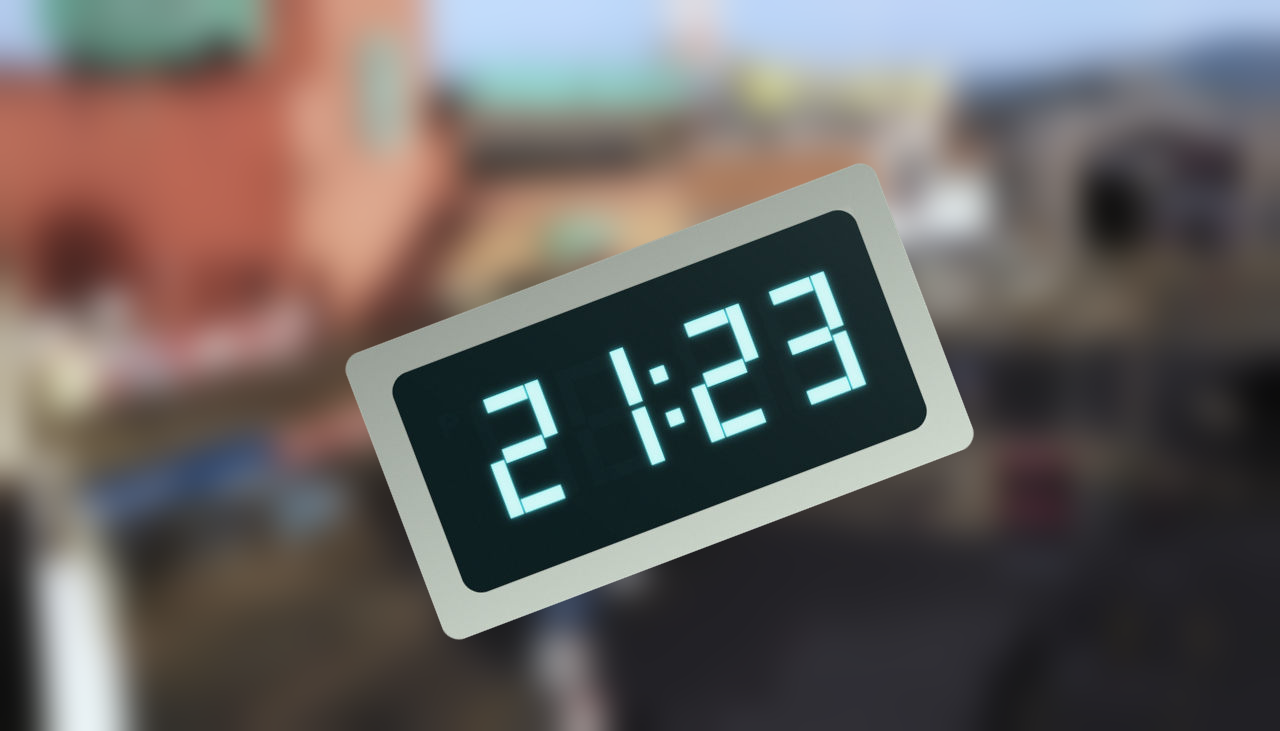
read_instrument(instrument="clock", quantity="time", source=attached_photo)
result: 21:23
